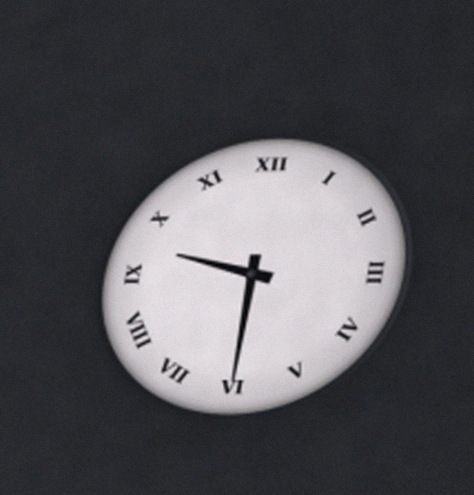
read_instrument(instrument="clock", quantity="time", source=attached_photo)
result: 9:30
